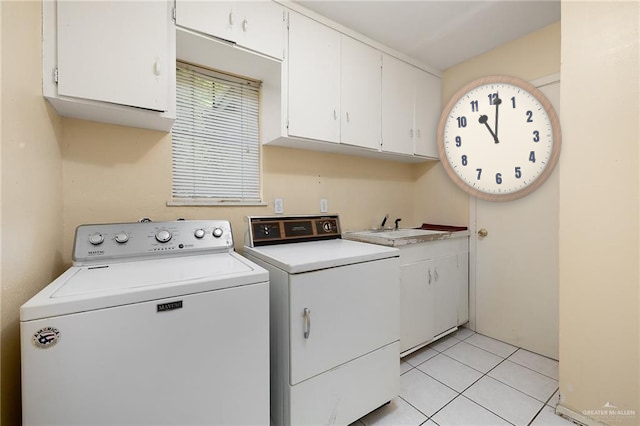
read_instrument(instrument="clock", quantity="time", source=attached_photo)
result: 11:01
